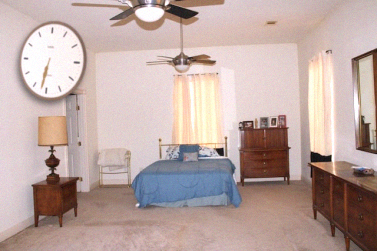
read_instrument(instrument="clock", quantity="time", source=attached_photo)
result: 6:32
